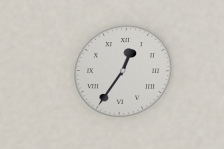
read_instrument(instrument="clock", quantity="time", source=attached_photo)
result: 12:35
